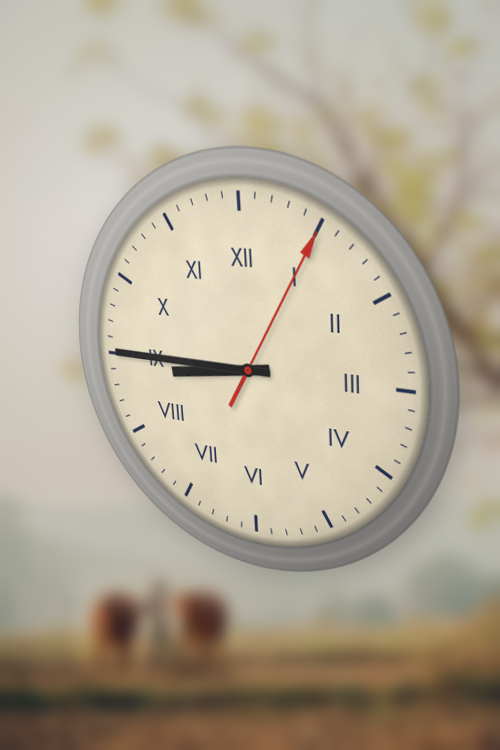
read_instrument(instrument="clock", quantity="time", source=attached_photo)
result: 8:45:05
